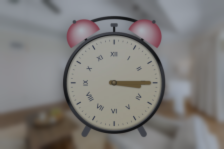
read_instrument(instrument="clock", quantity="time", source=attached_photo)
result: 3:15
